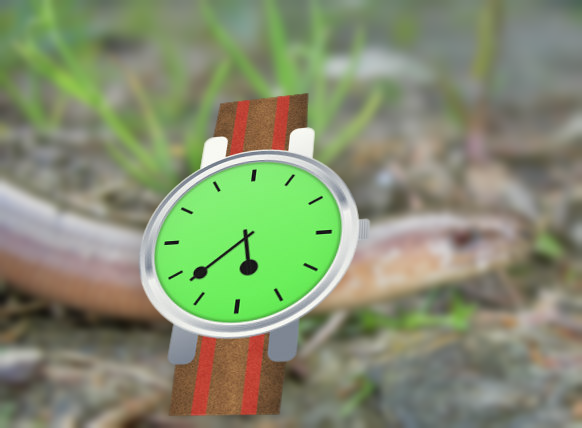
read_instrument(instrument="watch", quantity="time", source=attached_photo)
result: 5:38
